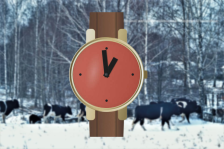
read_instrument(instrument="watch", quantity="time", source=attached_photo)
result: 12:59
